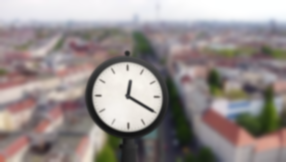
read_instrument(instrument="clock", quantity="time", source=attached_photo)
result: 12:20
